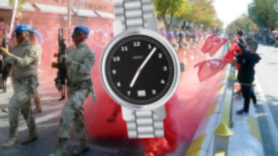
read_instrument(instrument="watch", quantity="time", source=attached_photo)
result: 7:07
